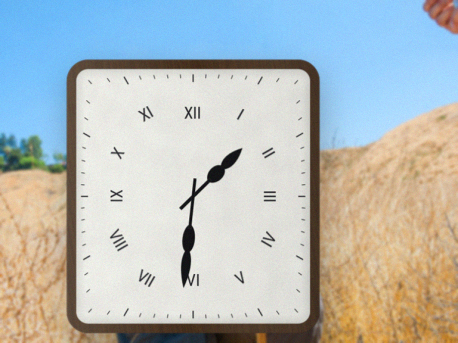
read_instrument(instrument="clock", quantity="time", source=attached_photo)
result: 1:31
